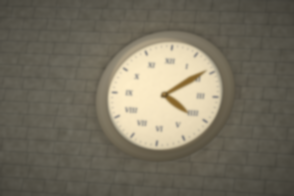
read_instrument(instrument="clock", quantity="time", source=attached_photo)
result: 4:09
